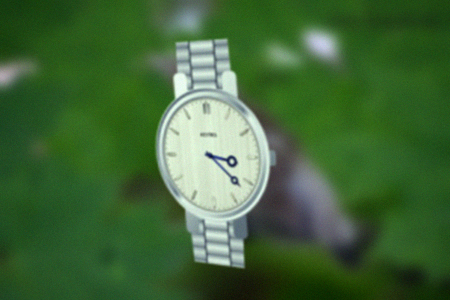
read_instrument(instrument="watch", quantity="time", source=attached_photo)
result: 3:22
